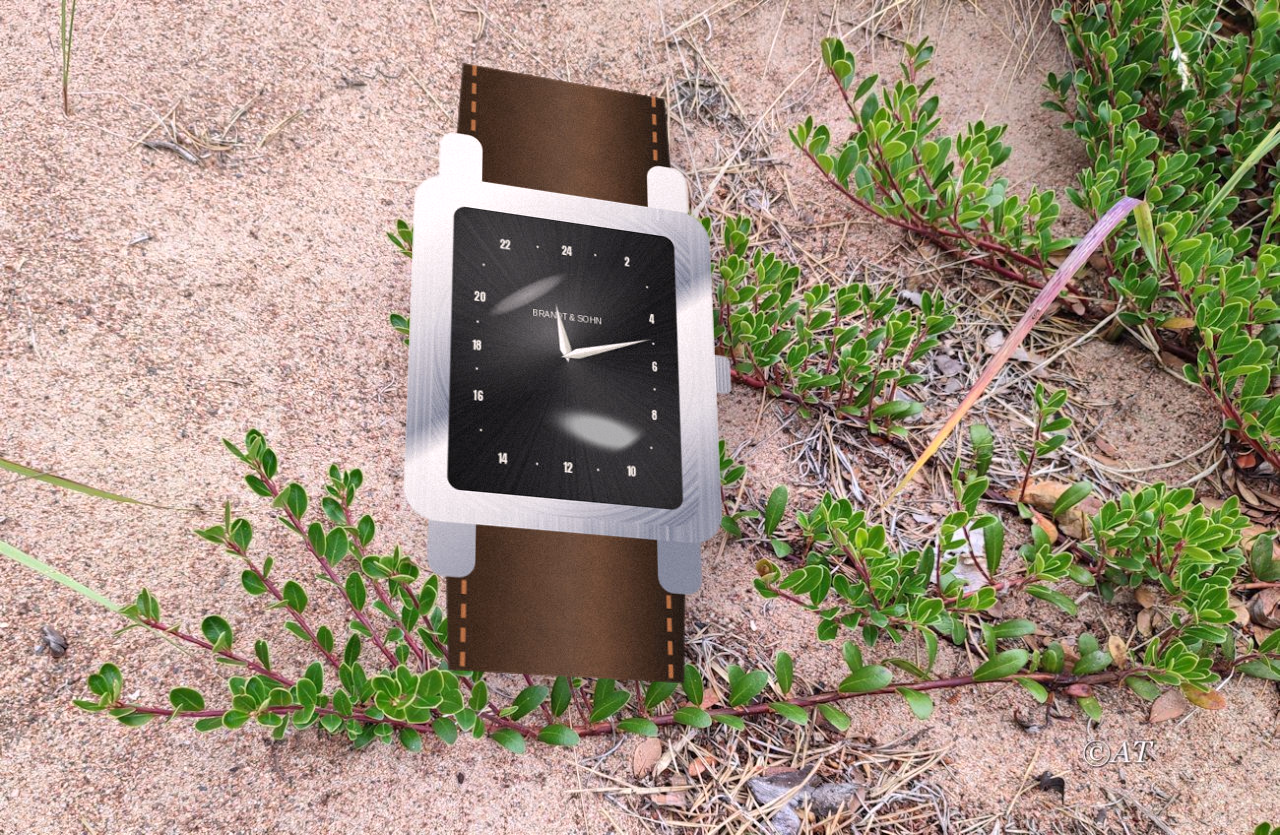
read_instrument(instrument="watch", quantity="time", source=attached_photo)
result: 23:12
